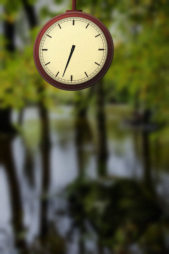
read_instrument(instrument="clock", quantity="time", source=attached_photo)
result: 6:33
